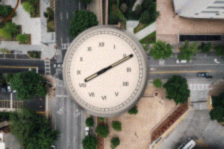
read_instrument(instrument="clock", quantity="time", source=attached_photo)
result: 8:11
